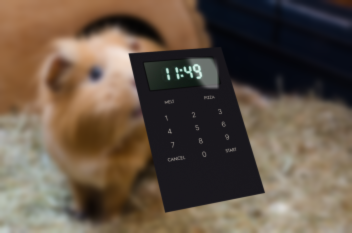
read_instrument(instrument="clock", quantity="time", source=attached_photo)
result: 11:49
